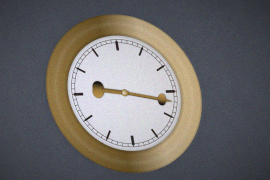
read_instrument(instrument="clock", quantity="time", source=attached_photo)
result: 9:17
